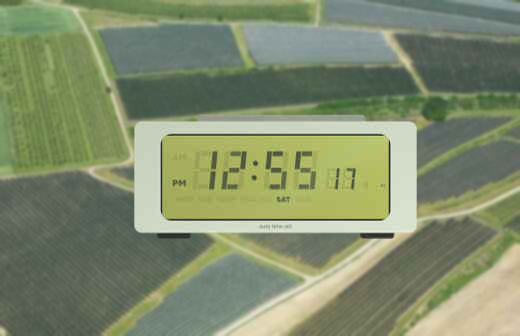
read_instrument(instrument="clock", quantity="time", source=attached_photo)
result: 12:55:17
